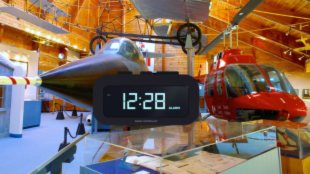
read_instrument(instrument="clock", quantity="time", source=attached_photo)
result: 12:28
